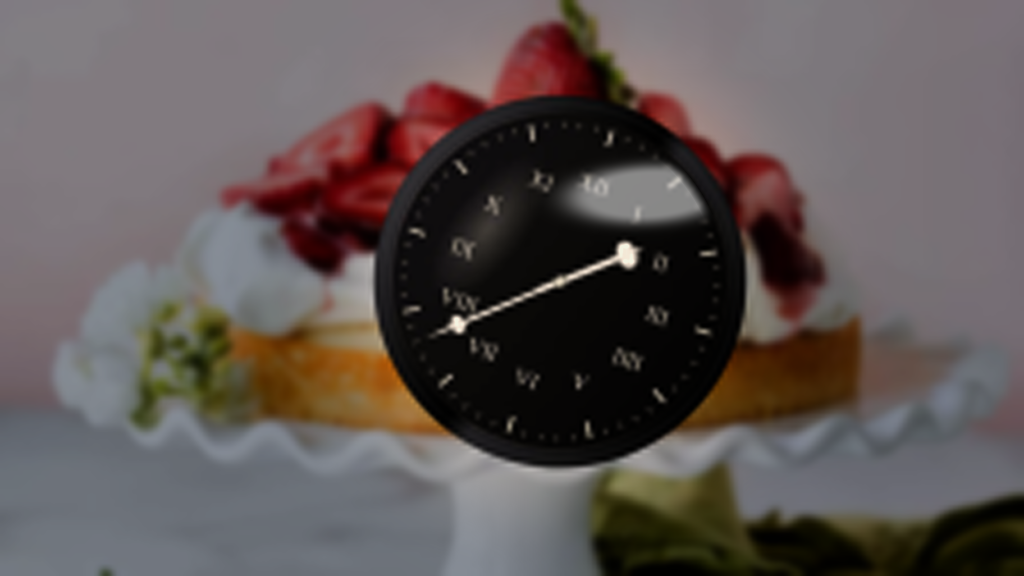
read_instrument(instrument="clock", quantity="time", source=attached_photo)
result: 1:38
